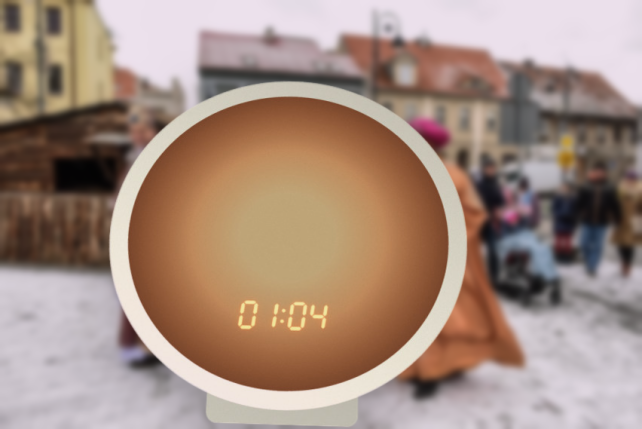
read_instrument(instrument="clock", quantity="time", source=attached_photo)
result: 1:04
